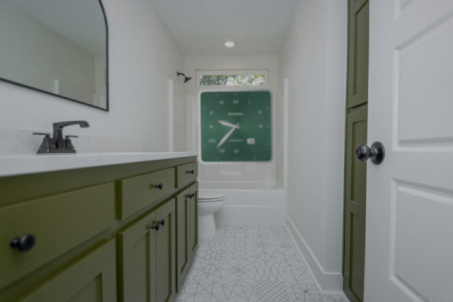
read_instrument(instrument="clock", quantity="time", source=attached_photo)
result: 9:37
